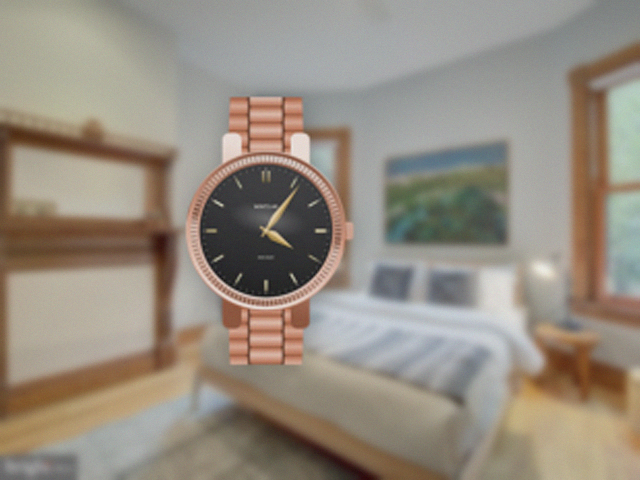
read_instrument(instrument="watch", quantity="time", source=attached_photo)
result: 4:06
